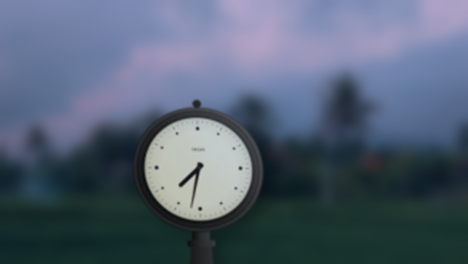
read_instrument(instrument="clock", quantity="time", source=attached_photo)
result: 7:32
